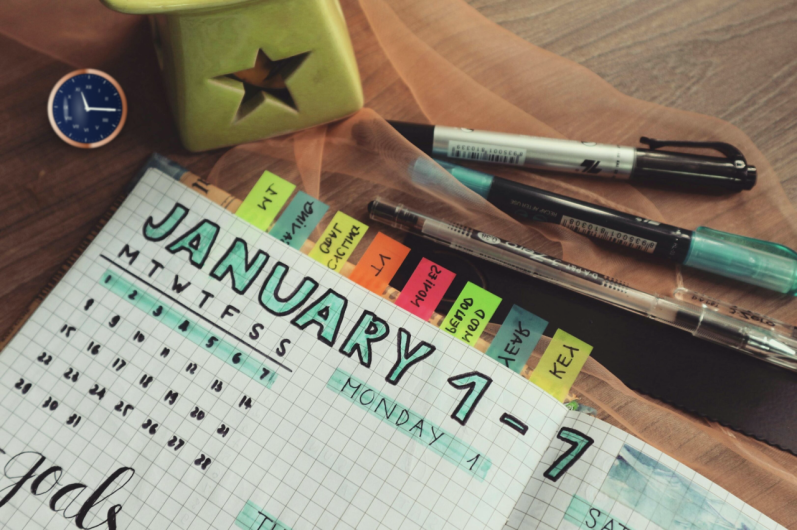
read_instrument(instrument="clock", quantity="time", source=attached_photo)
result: 11:15
